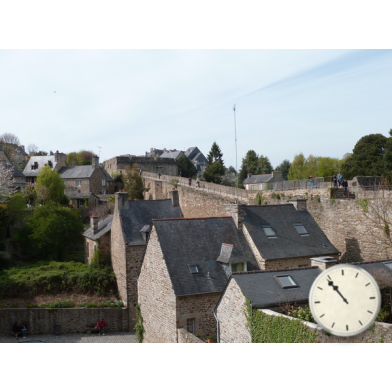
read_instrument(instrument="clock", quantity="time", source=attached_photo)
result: 10:54
